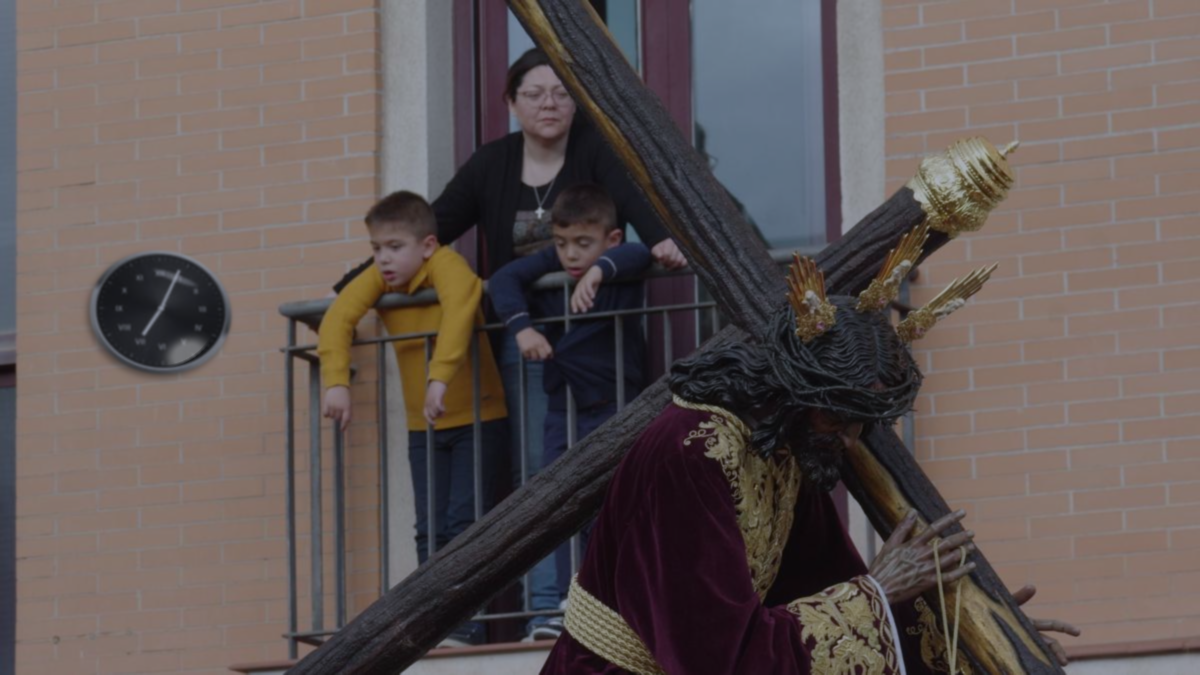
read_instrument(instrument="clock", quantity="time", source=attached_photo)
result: 7:04
